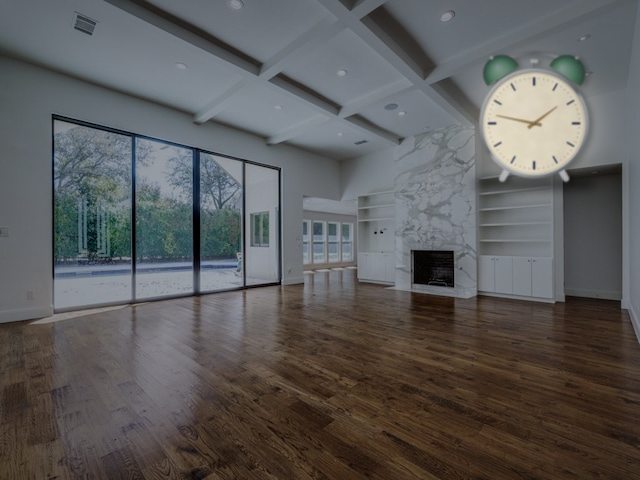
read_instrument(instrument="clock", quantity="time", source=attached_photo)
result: 1:47
